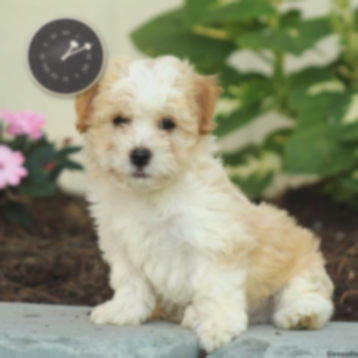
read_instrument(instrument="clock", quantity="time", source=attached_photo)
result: 1:11
